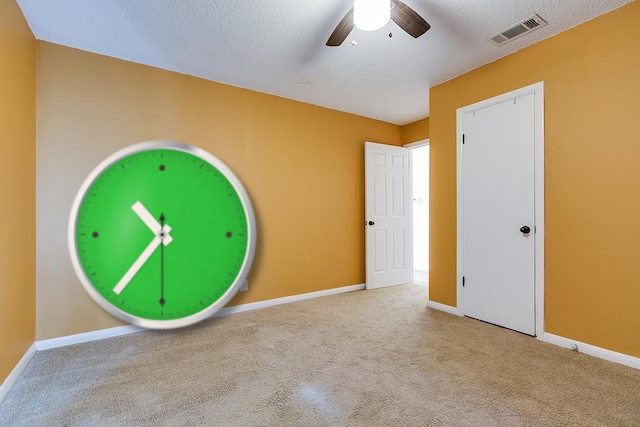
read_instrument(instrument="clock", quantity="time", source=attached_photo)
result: 10:36:30
